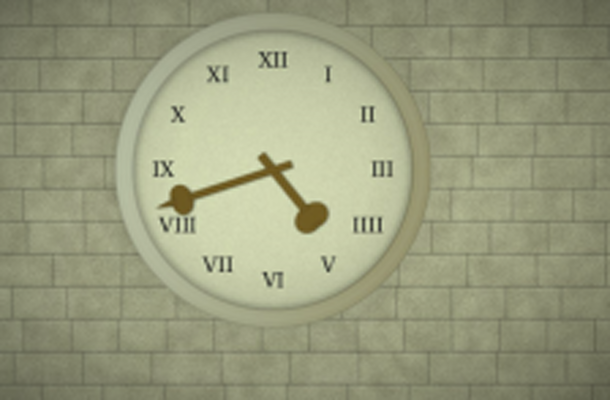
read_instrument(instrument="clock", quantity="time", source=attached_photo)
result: 4:42
